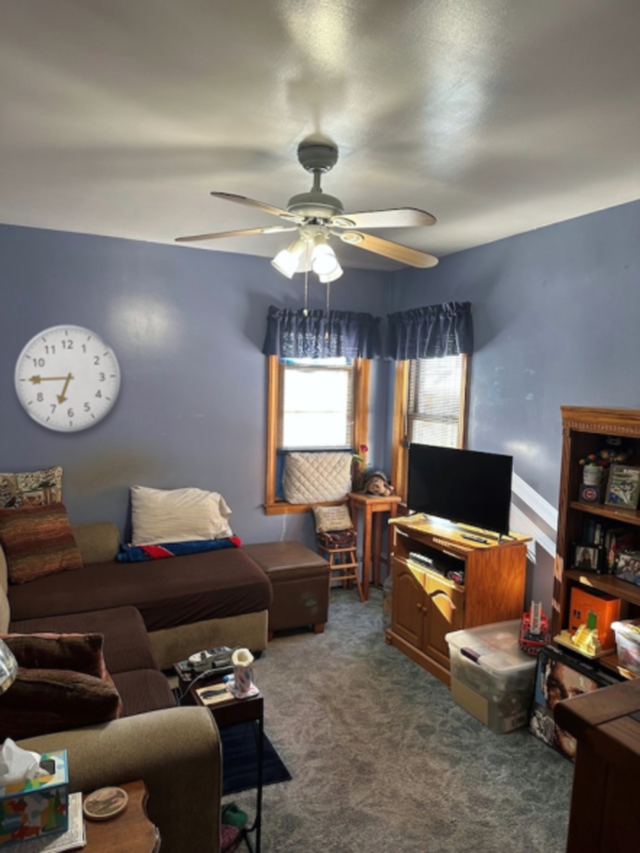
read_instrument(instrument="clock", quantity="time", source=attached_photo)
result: 6:45
